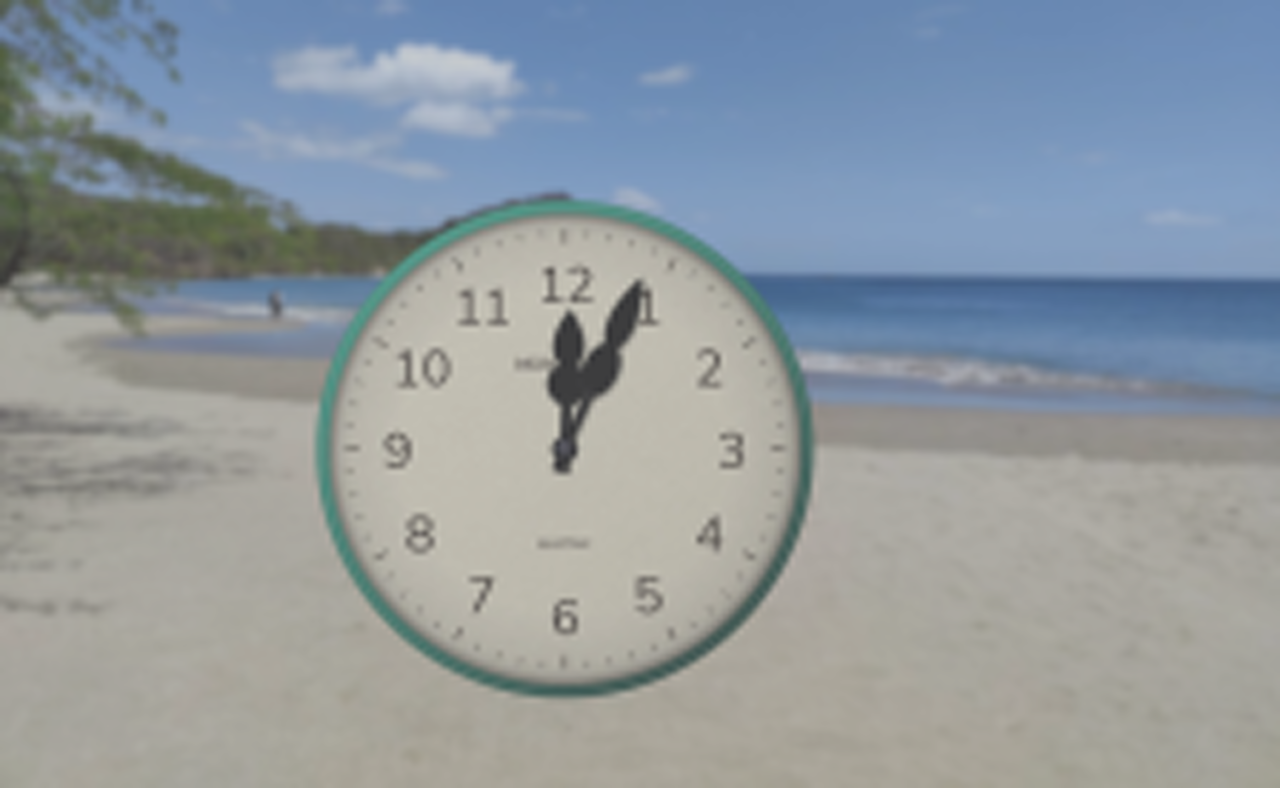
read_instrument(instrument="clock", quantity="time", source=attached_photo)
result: 12:04
